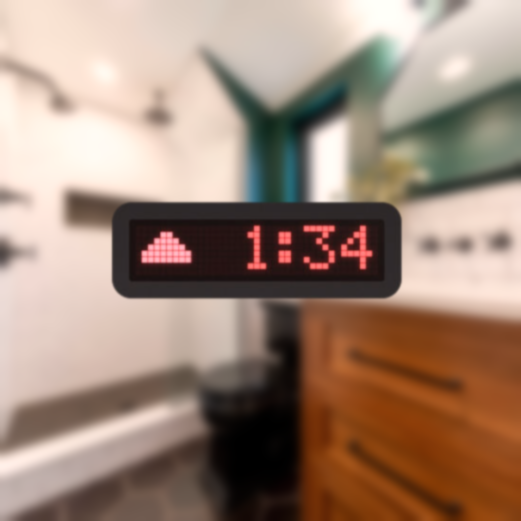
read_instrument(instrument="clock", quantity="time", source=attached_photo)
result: 1:34
